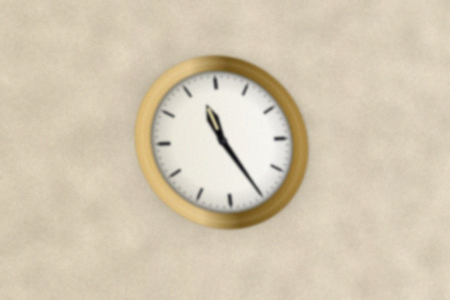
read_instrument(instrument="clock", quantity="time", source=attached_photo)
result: 11:25
